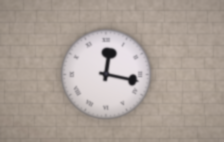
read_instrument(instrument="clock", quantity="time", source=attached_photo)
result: 12:17
